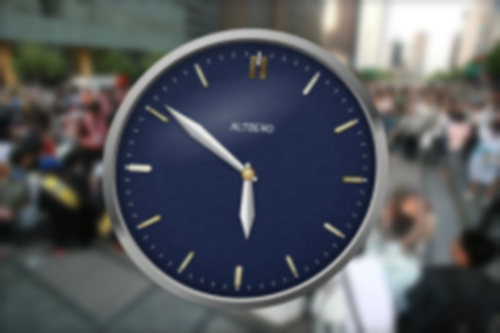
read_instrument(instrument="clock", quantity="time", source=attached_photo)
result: 5:51
